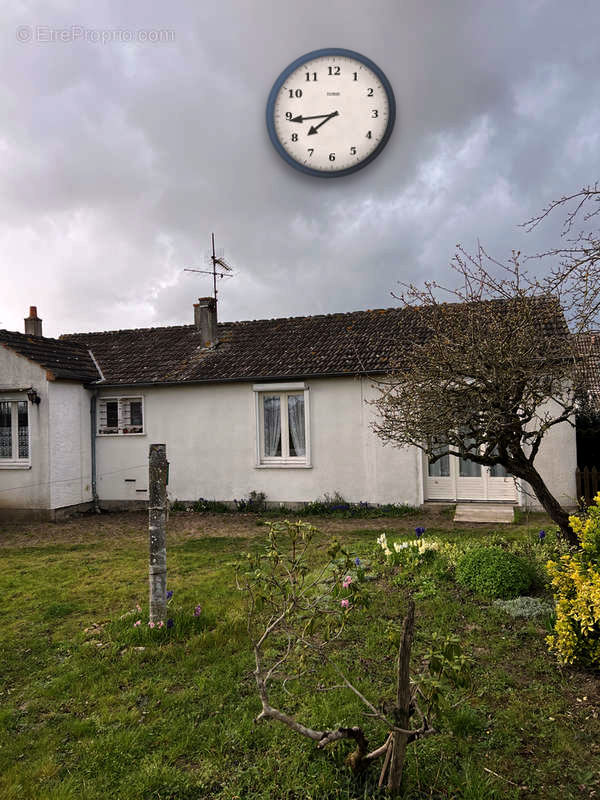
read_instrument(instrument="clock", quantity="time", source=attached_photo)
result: 7:44
